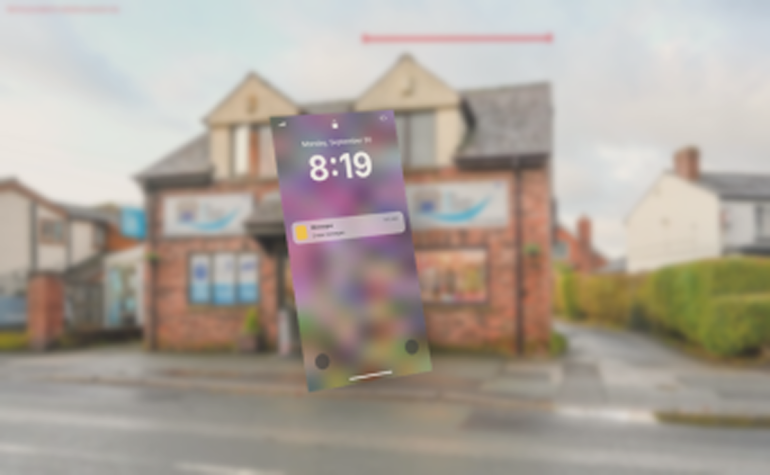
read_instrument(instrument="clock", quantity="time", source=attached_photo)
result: 8:19
